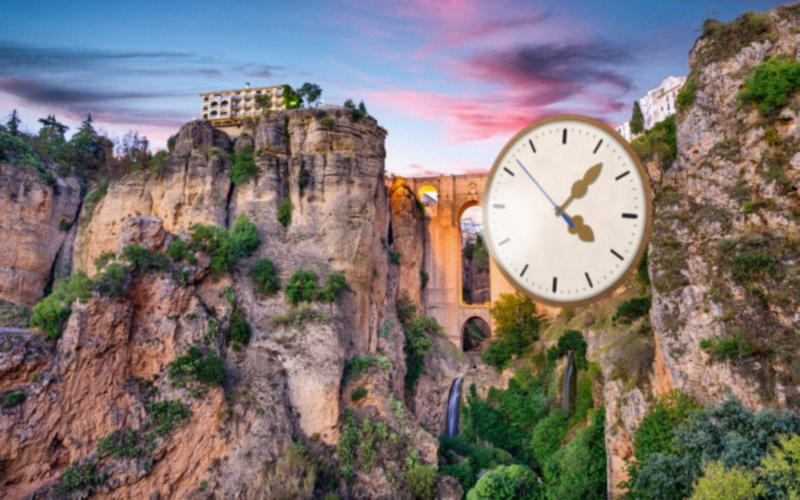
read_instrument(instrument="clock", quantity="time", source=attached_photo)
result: 4:06:52
